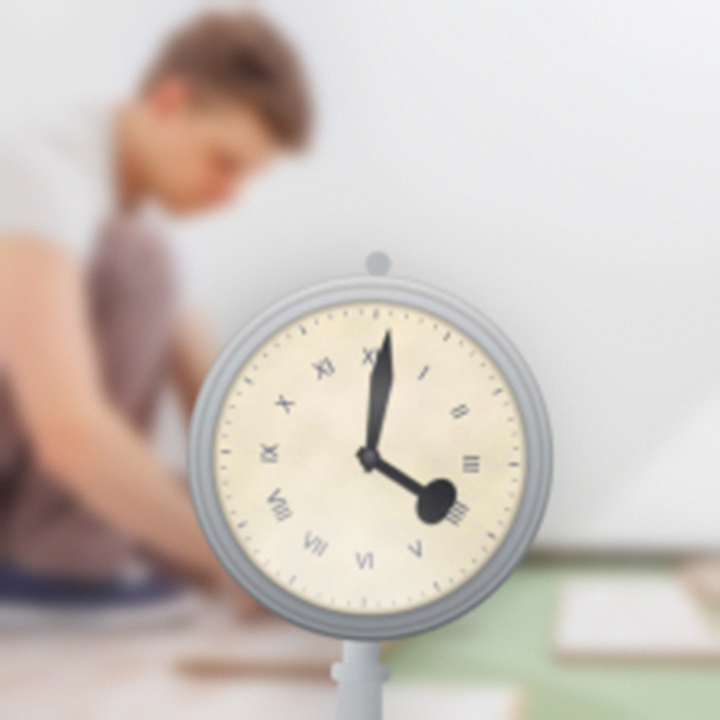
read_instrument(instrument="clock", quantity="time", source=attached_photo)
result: 4:01
